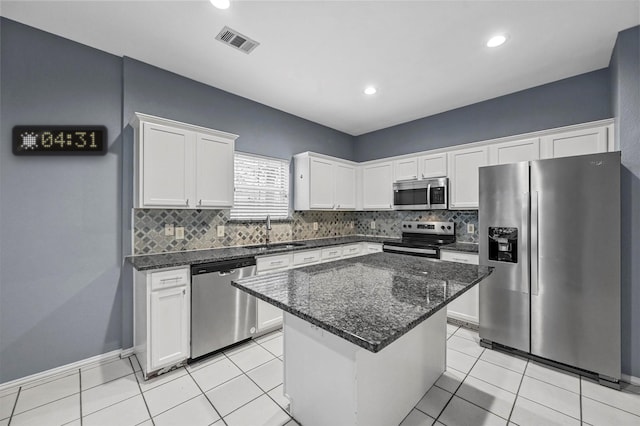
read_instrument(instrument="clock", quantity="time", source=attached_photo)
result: 4:31
